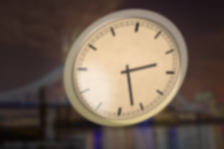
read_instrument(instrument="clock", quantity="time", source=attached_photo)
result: 2:27
